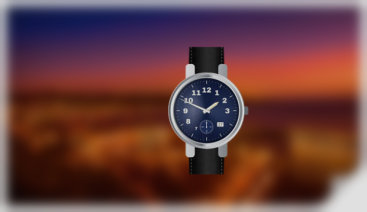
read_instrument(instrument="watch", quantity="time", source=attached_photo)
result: 1:49
